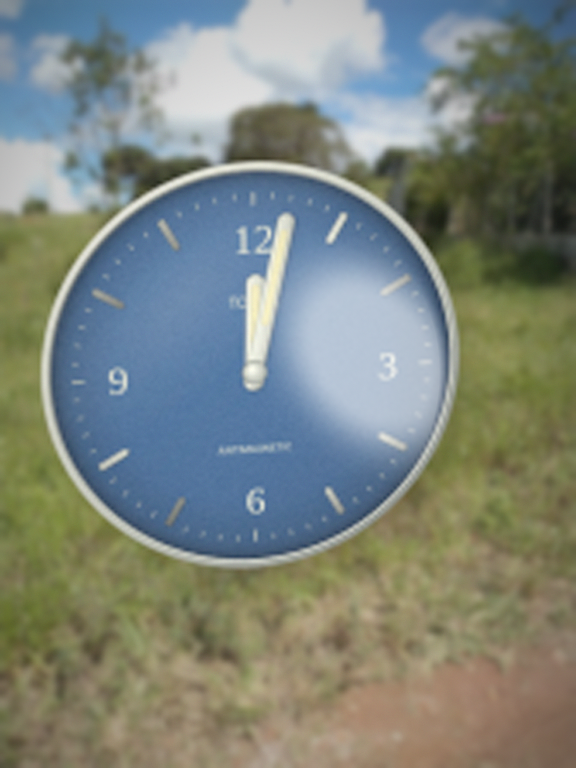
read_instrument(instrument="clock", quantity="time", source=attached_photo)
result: 12:02
